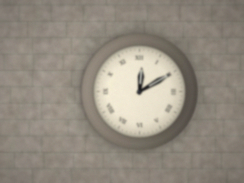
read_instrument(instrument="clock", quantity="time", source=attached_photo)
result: 12:10
